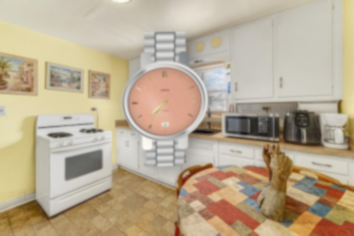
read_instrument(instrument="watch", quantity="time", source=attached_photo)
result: 7:35
